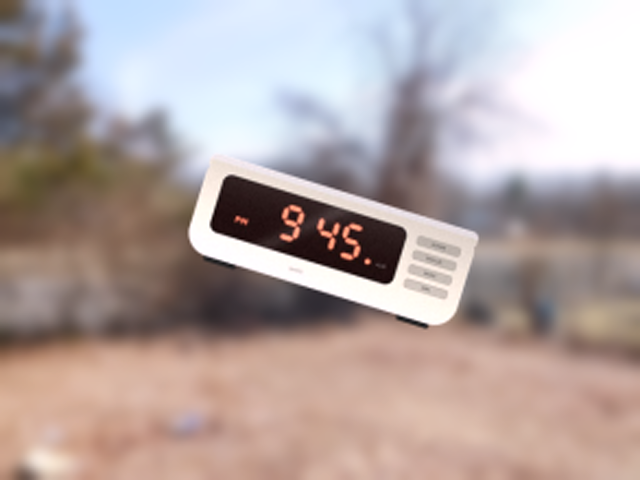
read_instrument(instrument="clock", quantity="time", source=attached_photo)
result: 9:45
